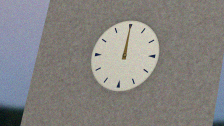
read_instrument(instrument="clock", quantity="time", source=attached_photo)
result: 12:00
